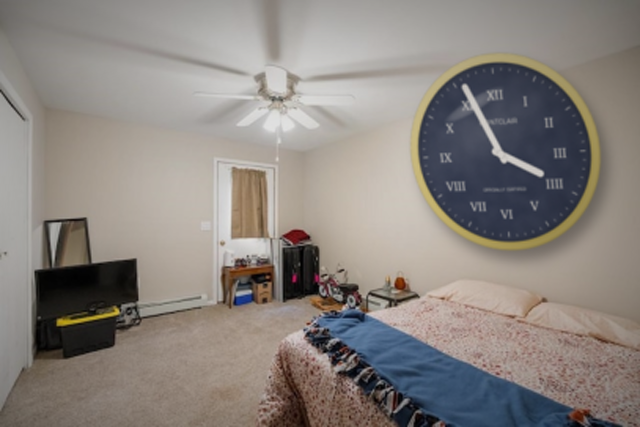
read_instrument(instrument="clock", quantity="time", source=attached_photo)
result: 3:56
